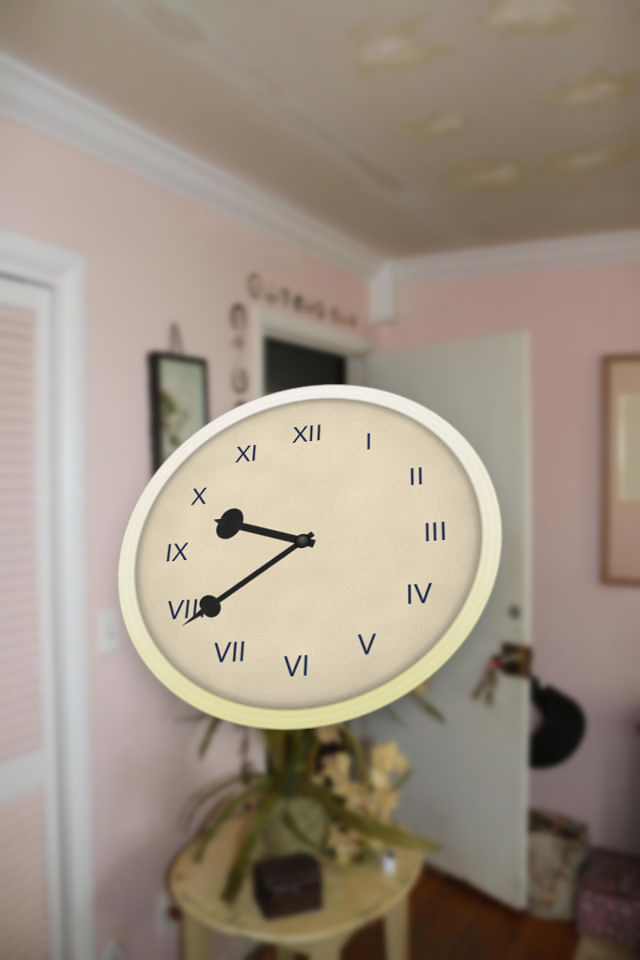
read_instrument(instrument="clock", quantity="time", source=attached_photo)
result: 9:39
